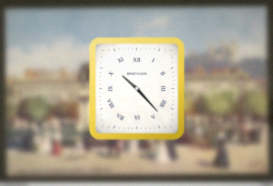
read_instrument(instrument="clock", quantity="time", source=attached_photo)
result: 10:23
